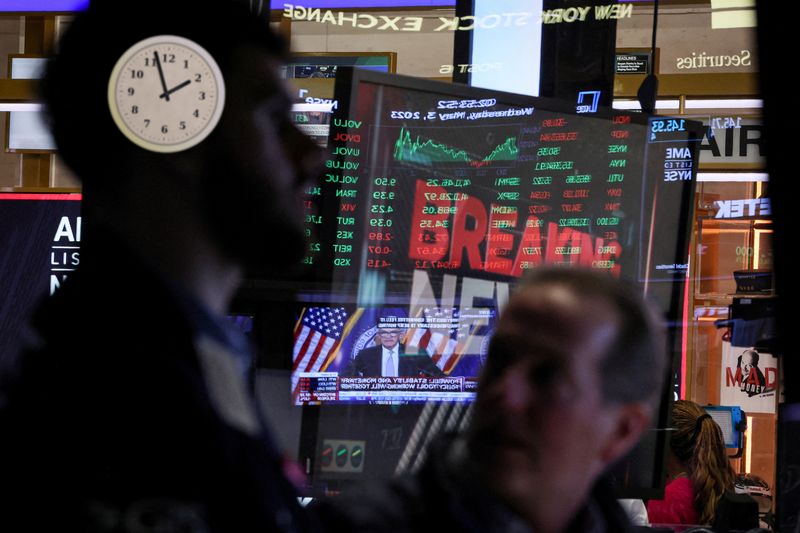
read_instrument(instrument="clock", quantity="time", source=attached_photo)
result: 1:57
